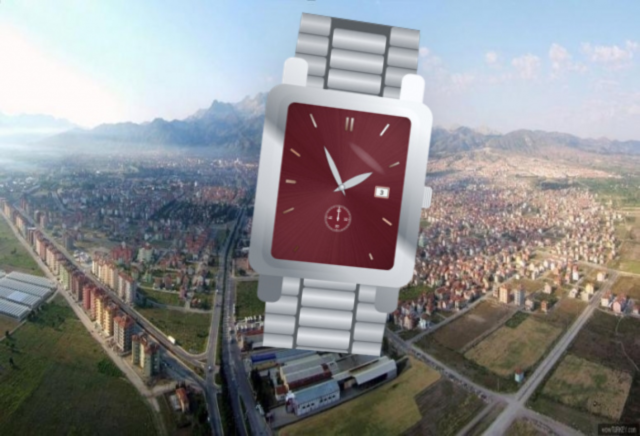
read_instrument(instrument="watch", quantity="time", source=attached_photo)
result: 1:55
